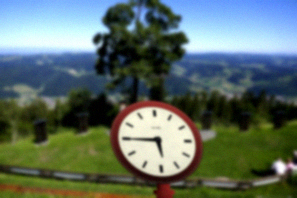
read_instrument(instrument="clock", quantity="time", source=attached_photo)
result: 5:45
